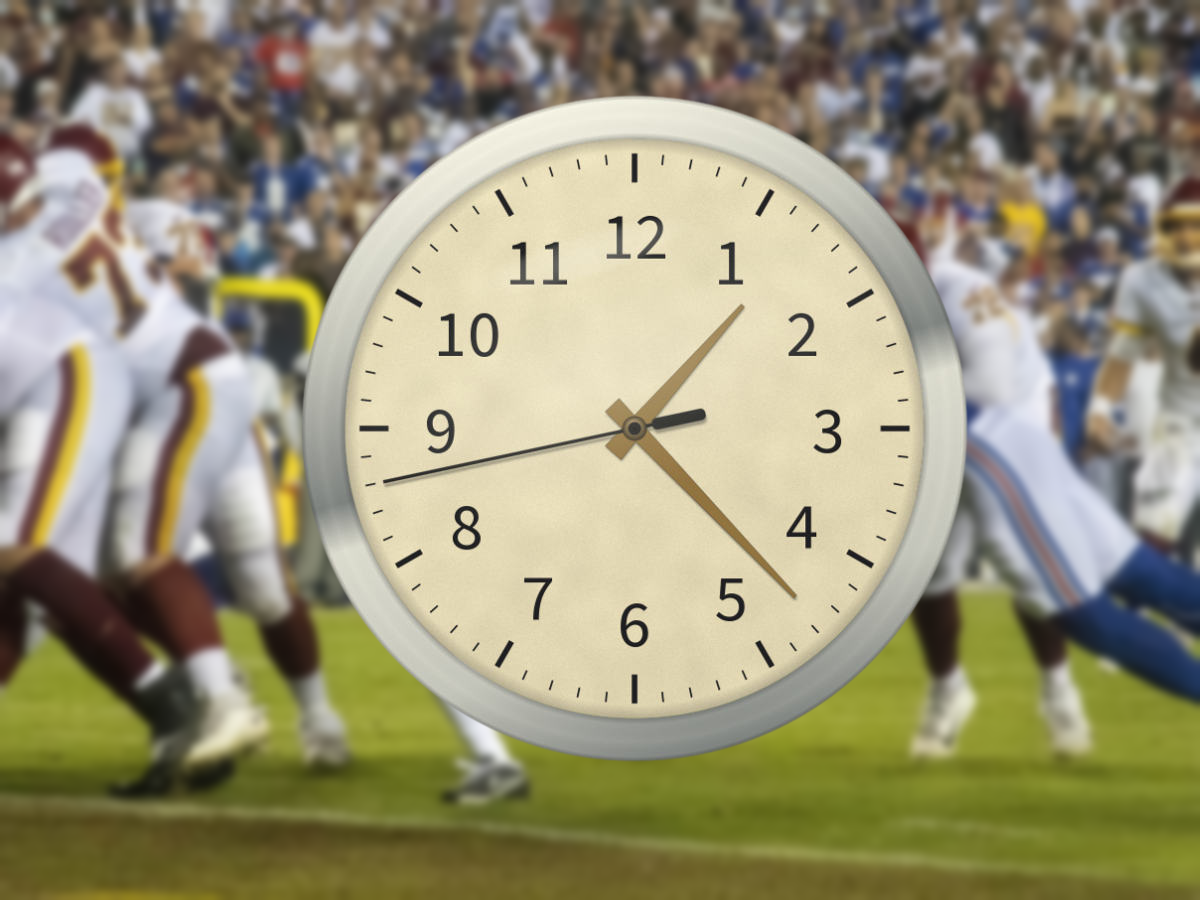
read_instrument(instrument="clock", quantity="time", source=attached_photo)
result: 1:22:43
